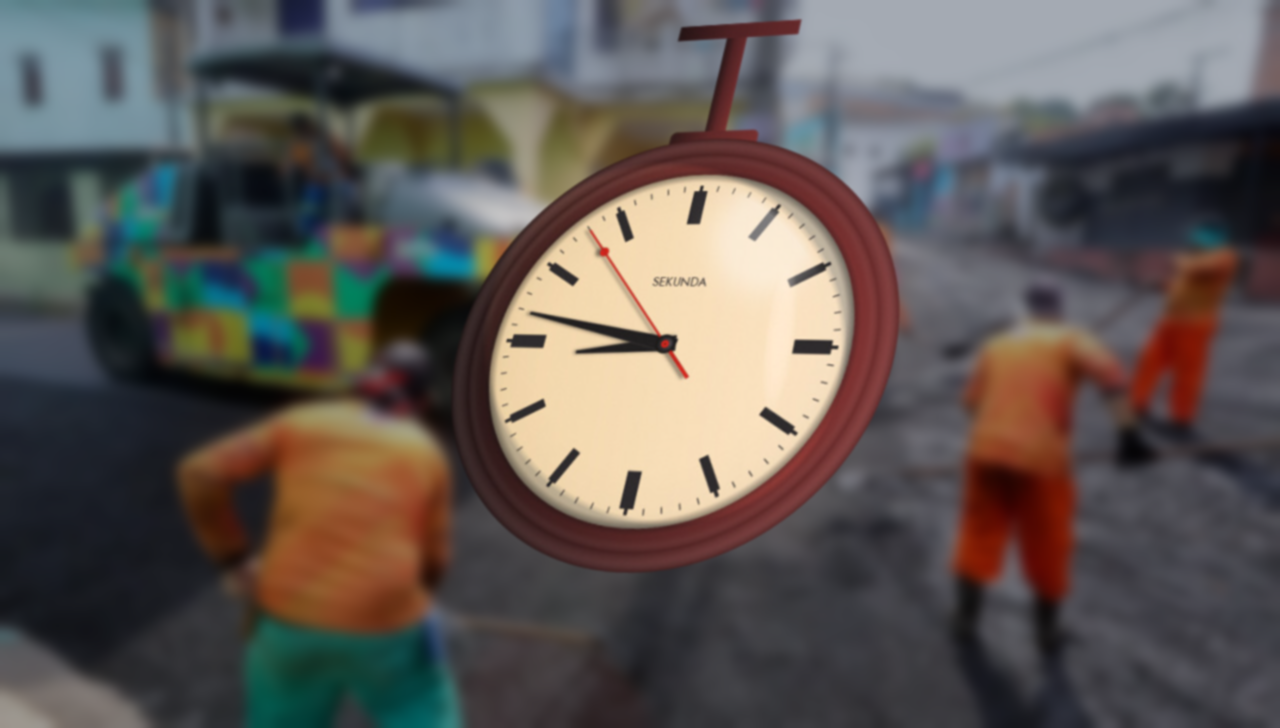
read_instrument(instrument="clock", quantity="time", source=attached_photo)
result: 8:46:53
